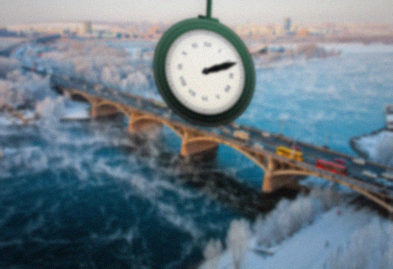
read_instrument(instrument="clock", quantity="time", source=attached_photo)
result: 2:11
